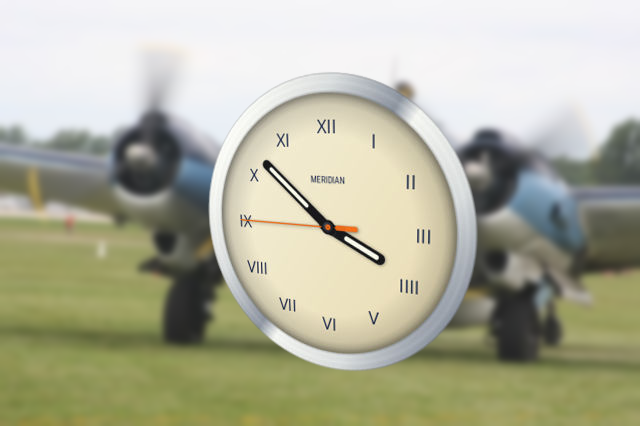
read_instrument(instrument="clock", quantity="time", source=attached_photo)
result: 3:51:45
